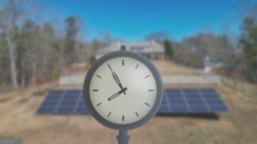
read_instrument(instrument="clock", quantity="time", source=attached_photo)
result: 7:55
